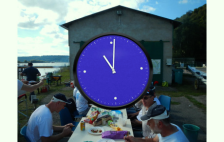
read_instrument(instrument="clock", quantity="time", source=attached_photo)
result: 11:01
